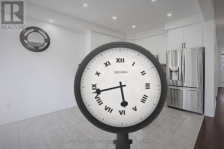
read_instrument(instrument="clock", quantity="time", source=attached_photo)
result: 5:43
